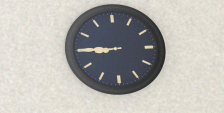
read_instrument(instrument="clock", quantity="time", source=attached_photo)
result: 8:45
